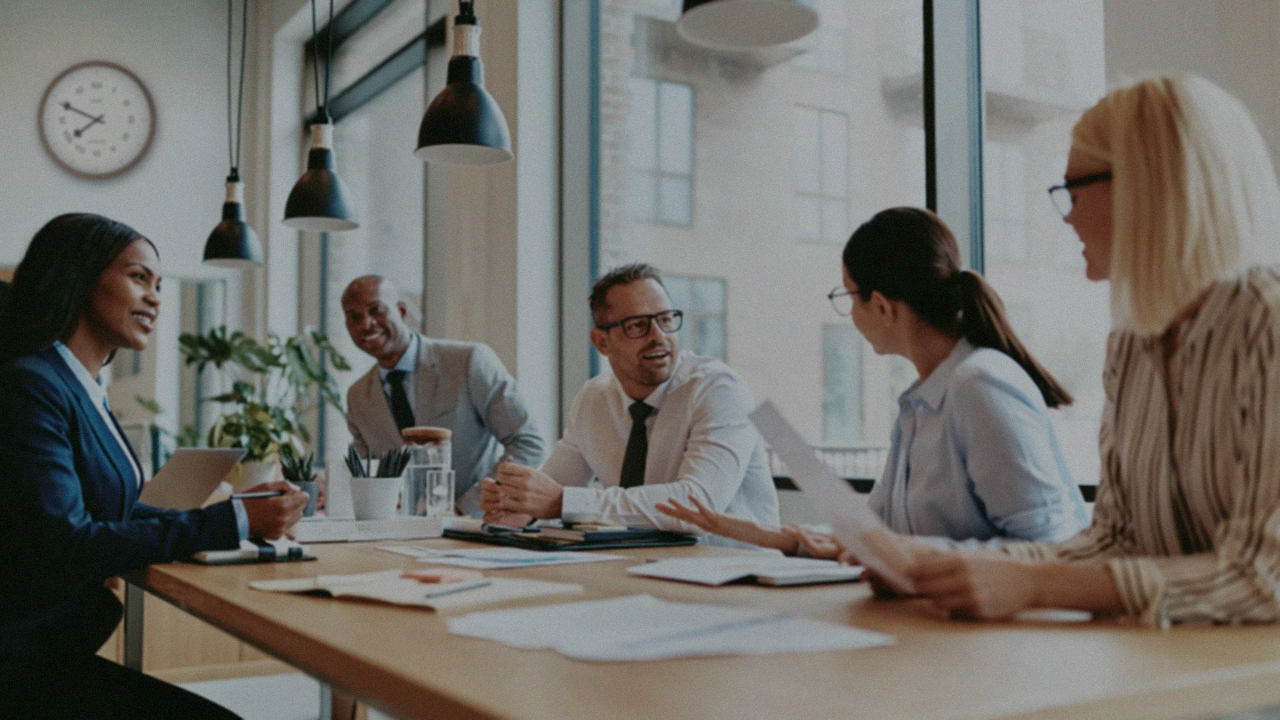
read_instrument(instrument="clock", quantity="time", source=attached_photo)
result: 7:49
